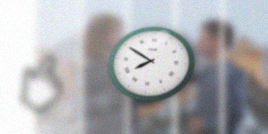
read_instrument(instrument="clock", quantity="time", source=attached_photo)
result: 7:50
